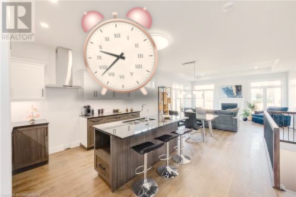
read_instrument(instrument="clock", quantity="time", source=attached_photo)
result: 9:38
